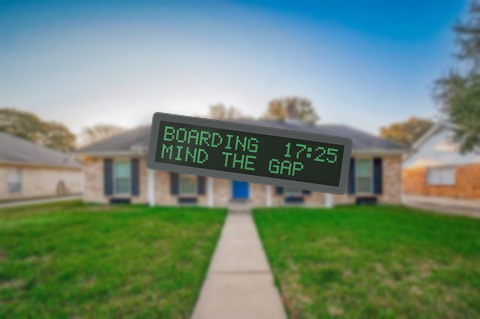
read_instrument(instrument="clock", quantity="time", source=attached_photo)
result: 17:25
